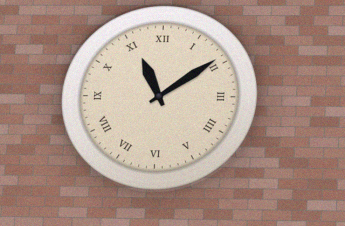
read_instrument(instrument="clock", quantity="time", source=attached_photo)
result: 11:09
